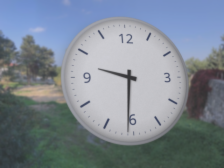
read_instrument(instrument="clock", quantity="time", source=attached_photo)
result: 9:31
